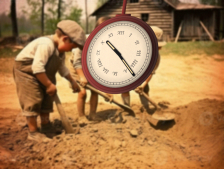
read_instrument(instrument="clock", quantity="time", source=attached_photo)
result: 10:23
